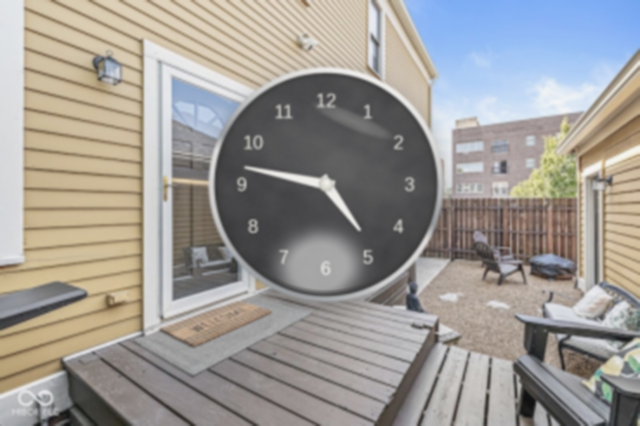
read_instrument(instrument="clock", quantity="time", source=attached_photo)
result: 4:47
